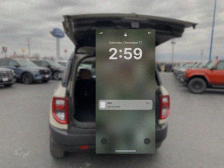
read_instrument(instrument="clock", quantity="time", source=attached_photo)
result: 2:59
